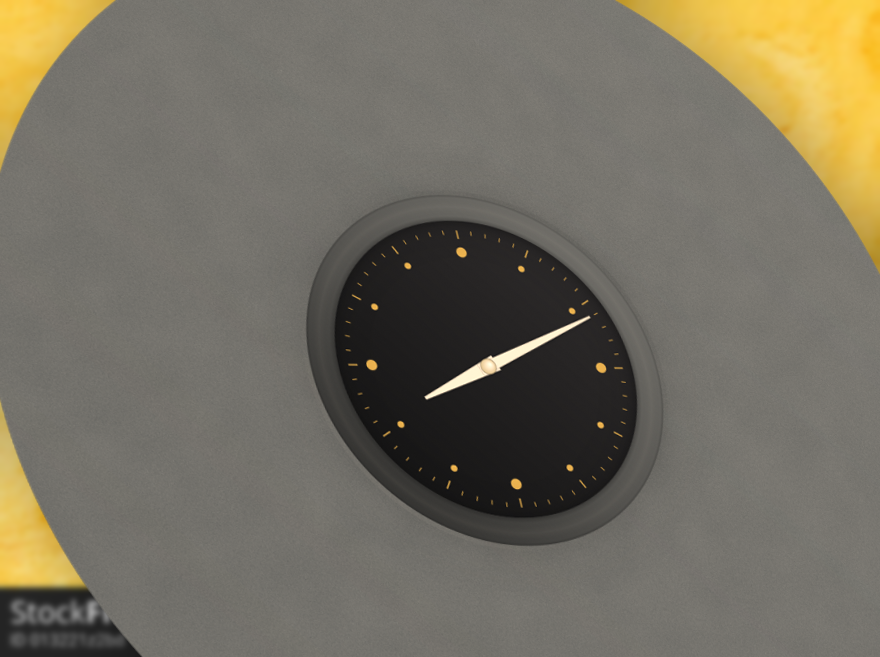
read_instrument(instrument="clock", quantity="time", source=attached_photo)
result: 8:11
